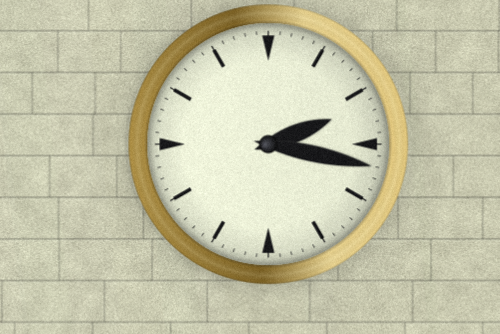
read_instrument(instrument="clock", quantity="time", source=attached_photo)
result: 2:17
